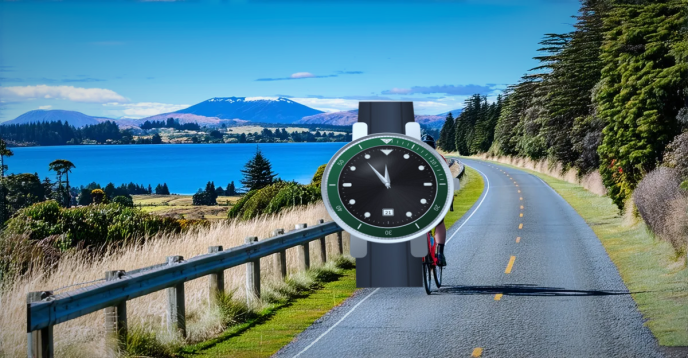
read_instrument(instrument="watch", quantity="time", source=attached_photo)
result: 11:54
